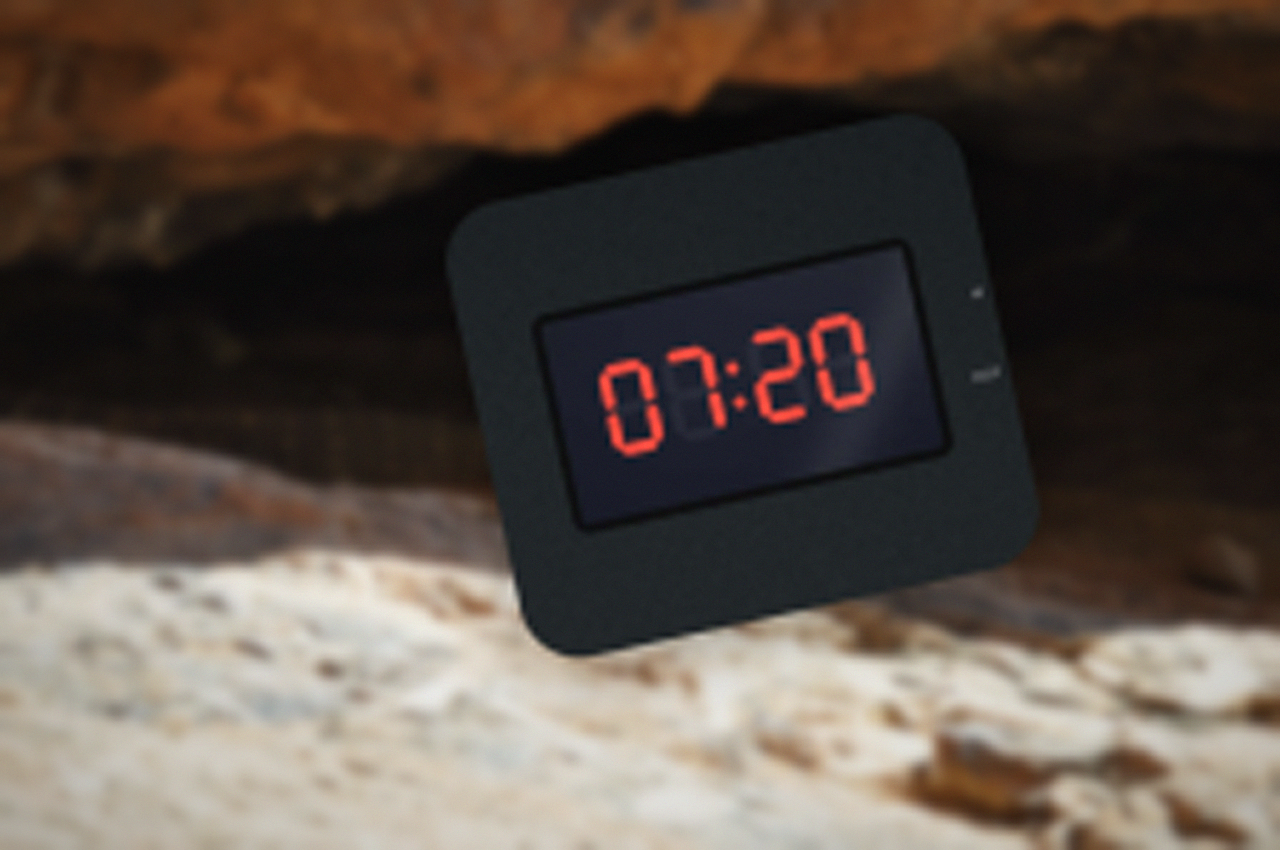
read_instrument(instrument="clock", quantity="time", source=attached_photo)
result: 7:20
